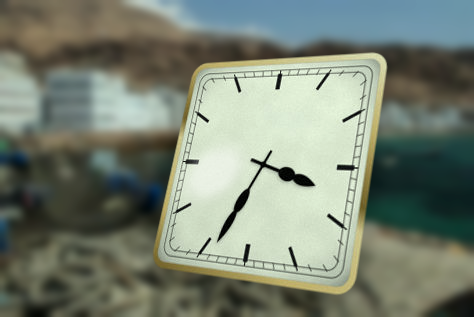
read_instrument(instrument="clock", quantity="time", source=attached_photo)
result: 3:34
